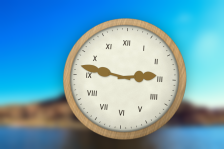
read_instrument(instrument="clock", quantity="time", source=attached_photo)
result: 2:47
